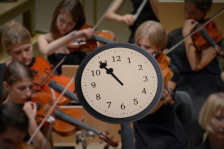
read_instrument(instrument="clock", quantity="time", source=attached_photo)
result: 10:54
